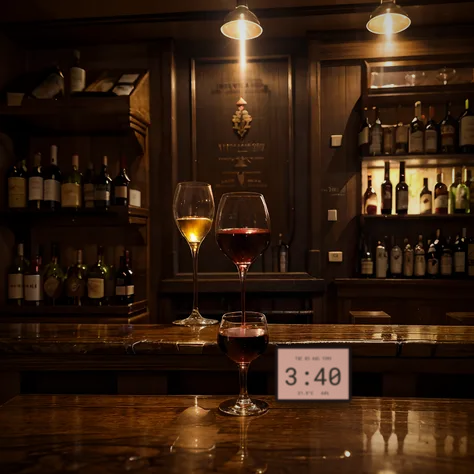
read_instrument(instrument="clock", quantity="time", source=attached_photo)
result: 3:40
